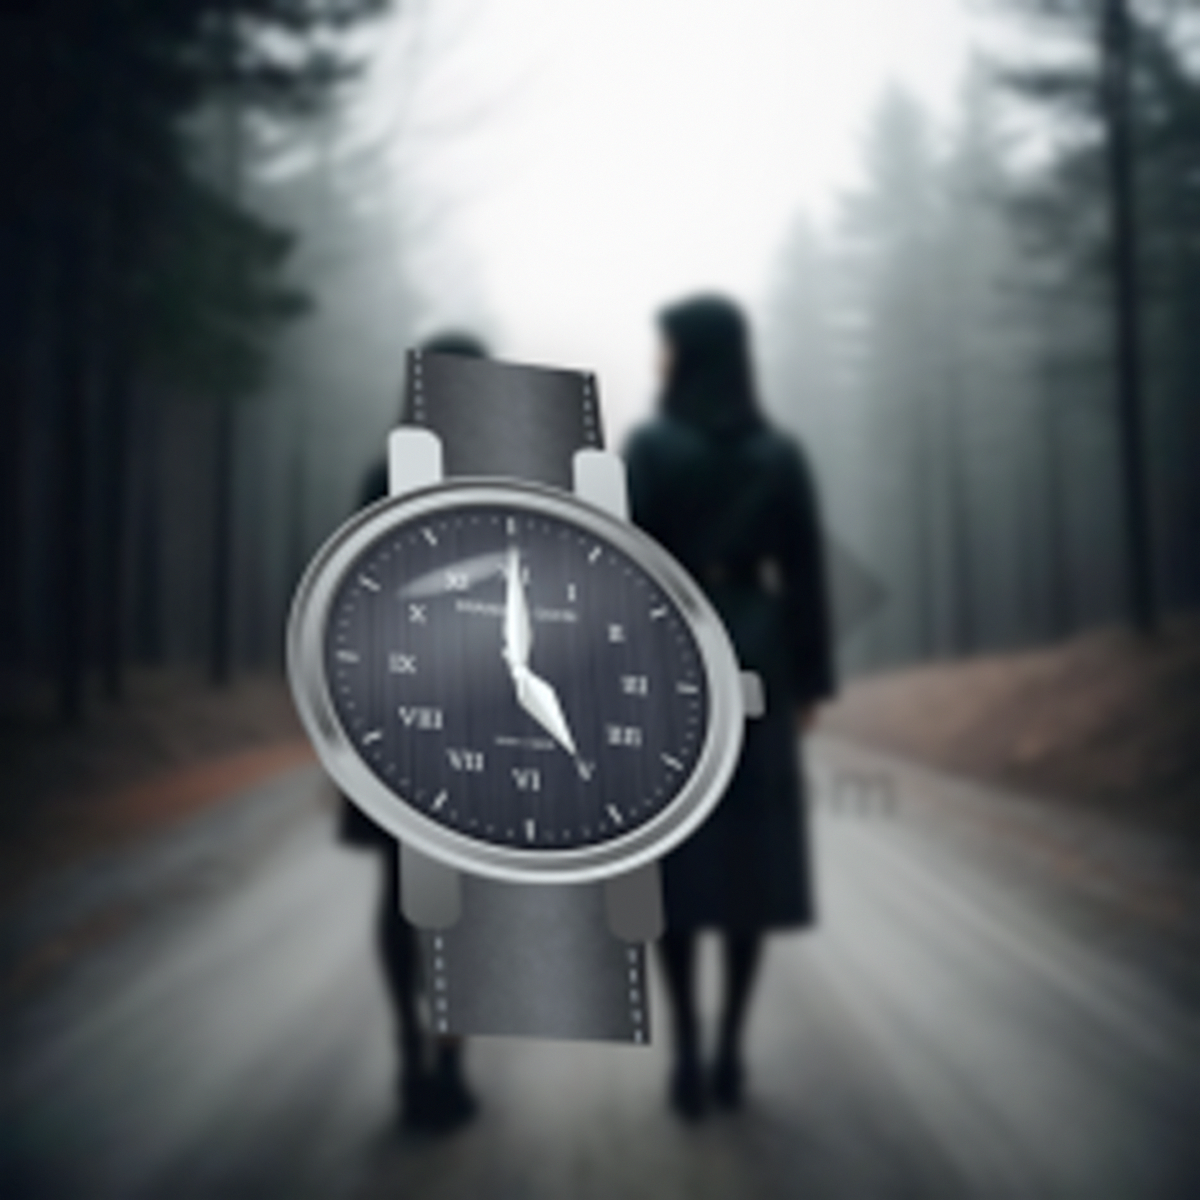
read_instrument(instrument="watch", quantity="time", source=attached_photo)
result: 5:00
